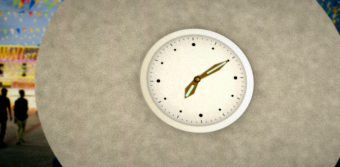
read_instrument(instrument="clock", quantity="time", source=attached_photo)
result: 7:10
